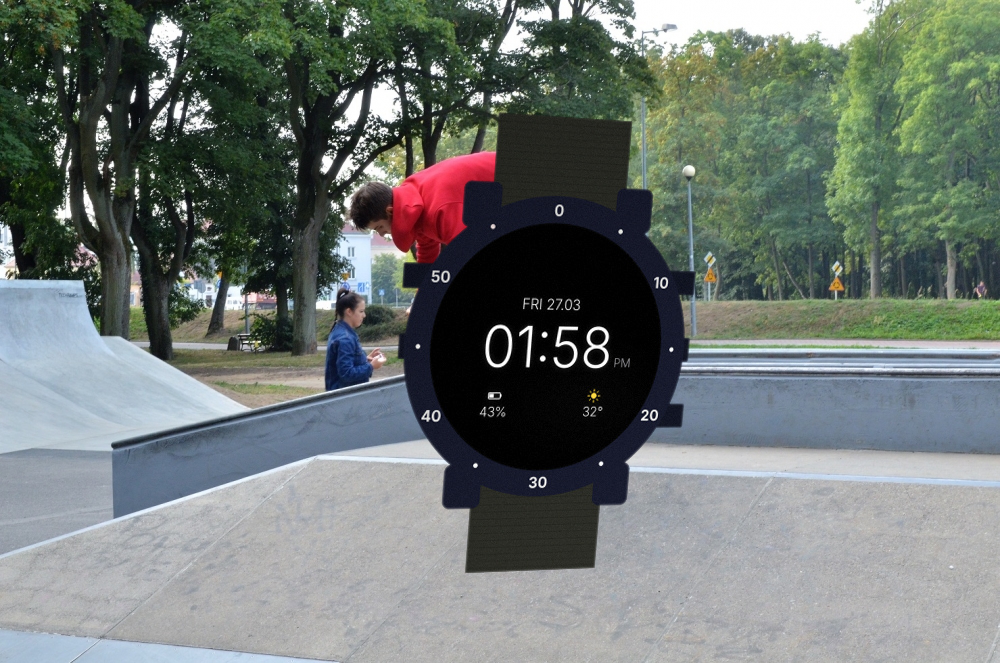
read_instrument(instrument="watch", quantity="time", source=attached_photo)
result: 1:58
